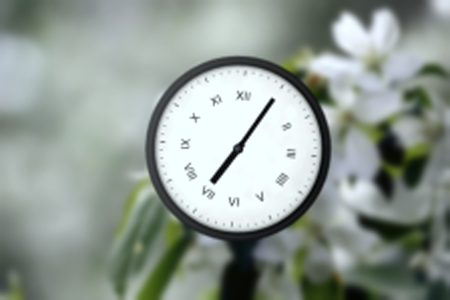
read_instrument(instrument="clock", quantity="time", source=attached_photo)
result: 7:05
